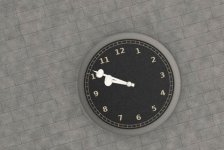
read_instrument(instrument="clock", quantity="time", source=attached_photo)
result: 9:51
